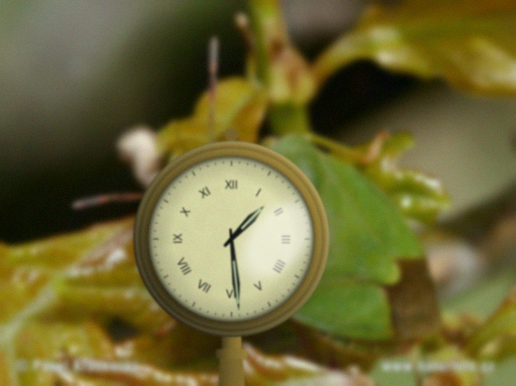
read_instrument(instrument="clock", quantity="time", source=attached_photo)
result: 1:29
